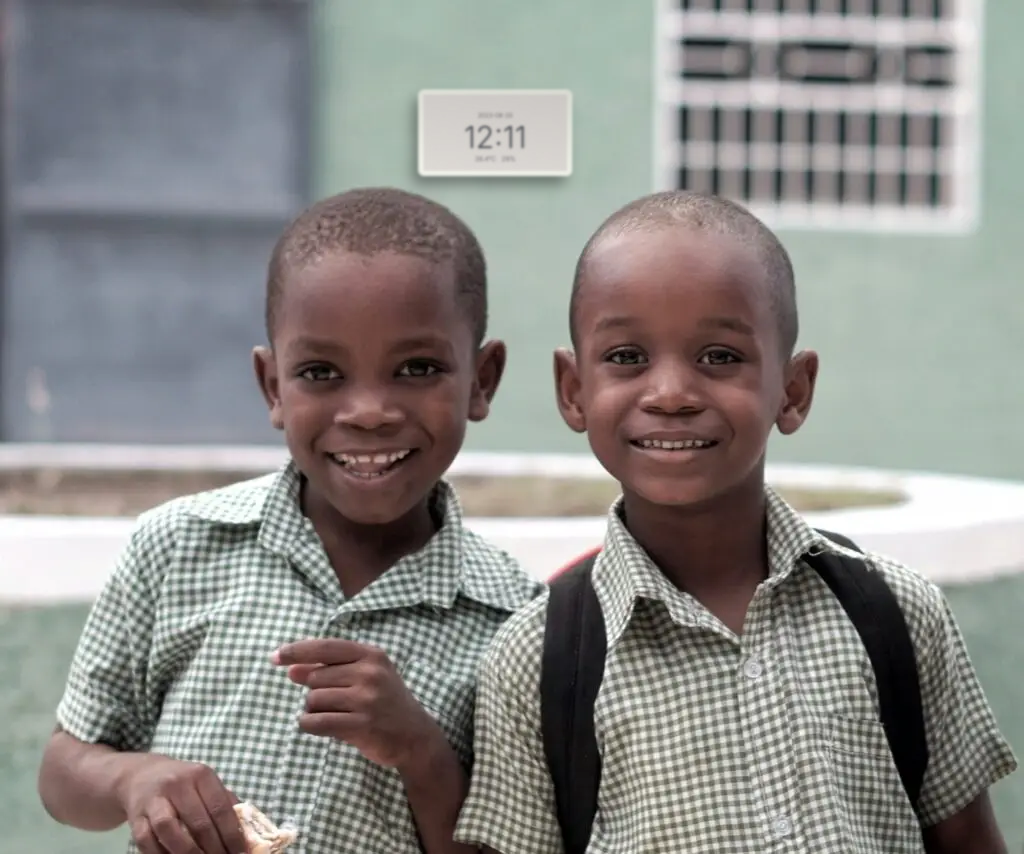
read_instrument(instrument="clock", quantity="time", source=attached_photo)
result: 12:11
